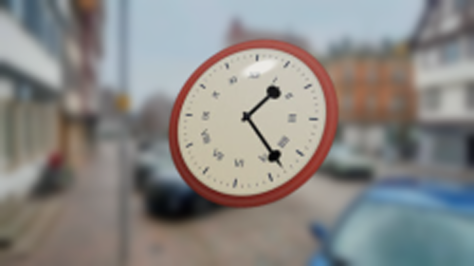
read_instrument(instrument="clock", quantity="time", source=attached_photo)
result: 1:23
